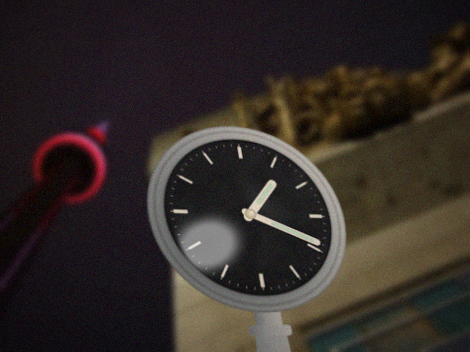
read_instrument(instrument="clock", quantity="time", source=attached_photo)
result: 1:19
